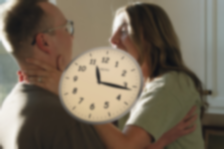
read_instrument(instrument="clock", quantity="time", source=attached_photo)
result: 11:16
